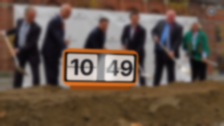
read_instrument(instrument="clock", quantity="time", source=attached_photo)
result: 10:49
